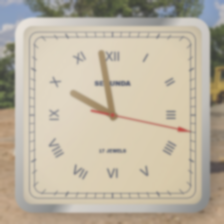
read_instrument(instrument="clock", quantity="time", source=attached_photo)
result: 9:58:17
